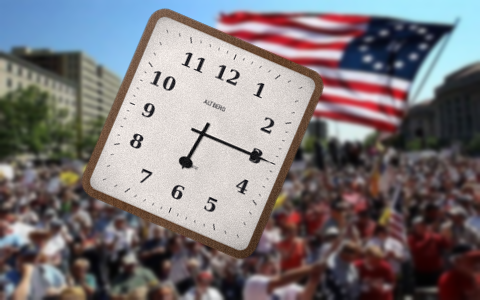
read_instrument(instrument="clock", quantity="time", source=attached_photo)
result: 6:15
